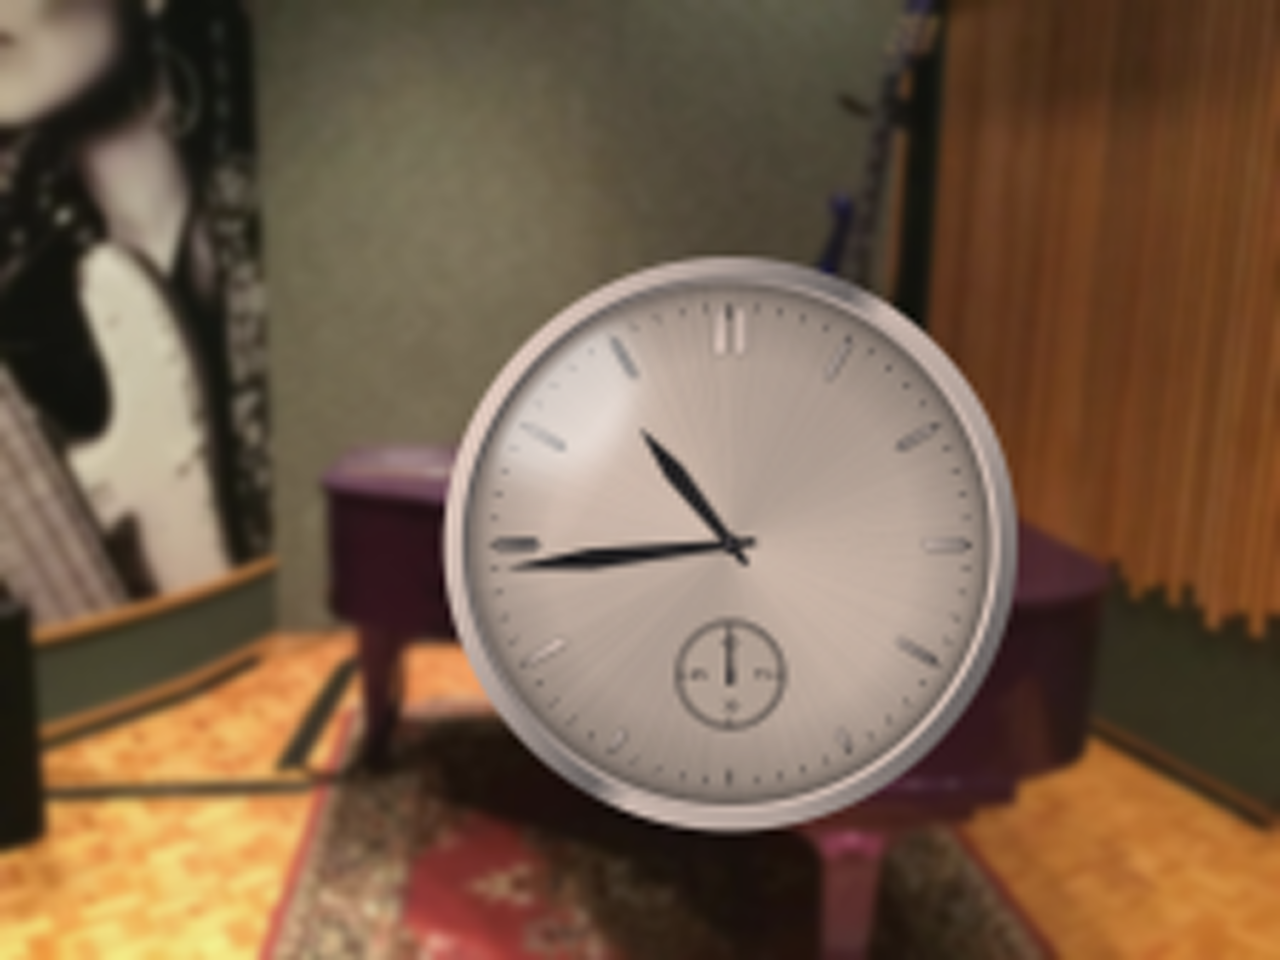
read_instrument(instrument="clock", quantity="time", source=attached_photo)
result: 10:44
